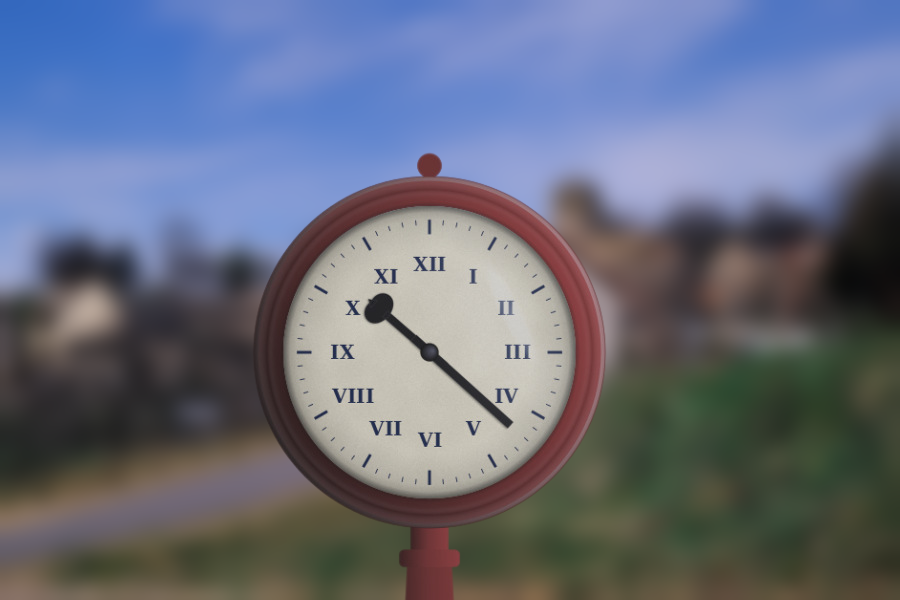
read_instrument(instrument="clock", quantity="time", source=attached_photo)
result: 10:22
